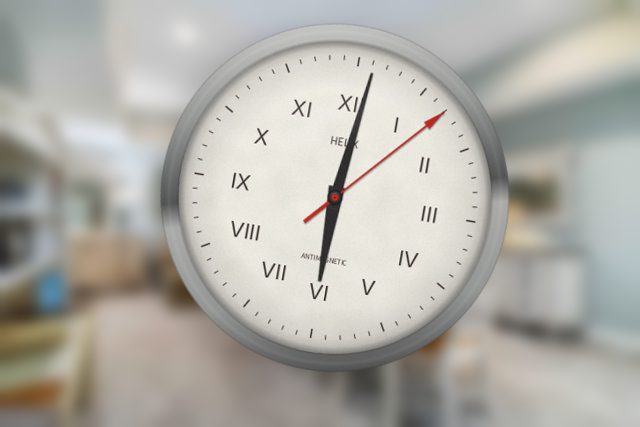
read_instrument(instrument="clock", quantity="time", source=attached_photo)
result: 6:01:07
